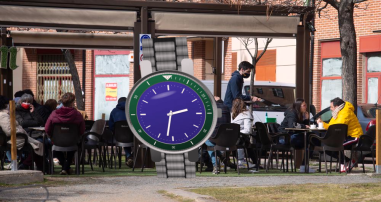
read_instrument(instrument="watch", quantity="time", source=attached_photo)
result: 2:32
